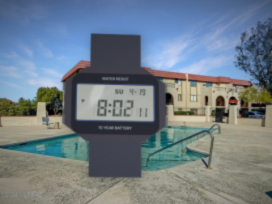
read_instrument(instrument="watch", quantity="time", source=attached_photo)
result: 8:02
